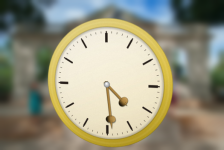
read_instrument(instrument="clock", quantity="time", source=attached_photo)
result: 4:29
